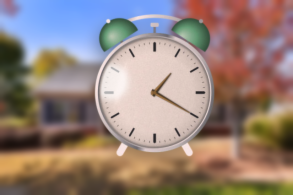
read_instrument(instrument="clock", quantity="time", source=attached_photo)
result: 1:20
